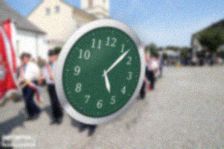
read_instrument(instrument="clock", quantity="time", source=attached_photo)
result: 5:07
